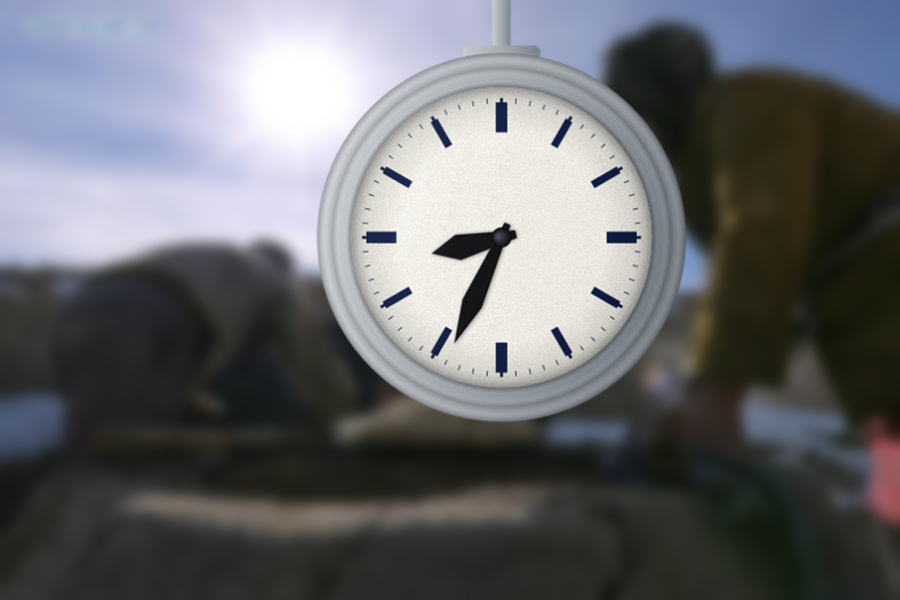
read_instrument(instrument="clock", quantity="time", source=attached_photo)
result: 8:34
